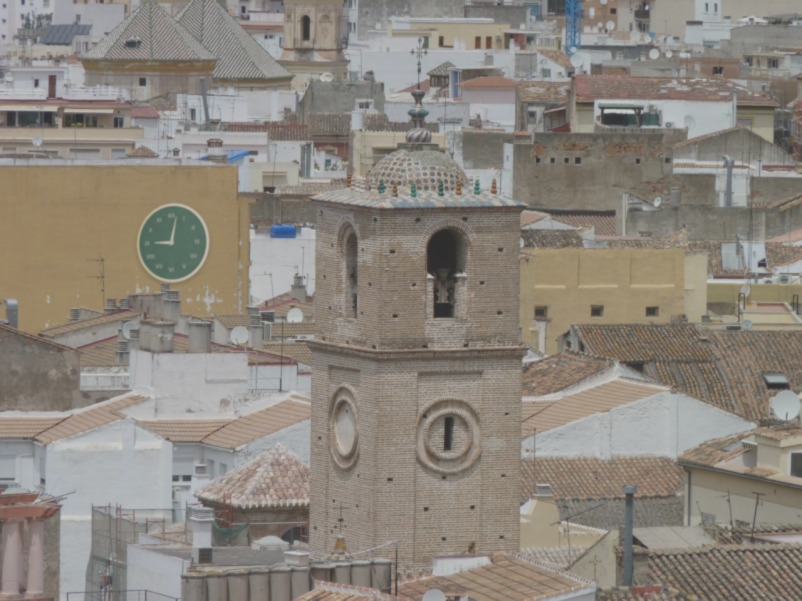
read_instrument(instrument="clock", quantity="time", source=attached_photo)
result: 9:02
